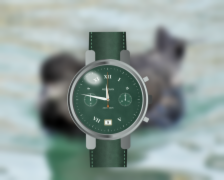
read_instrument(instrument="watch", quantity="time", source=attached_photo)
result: 11:47
